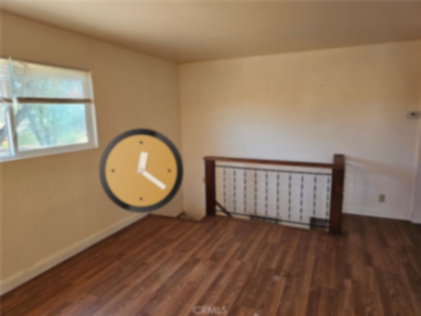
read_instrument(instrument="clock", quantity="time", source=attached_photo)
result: 12:21
